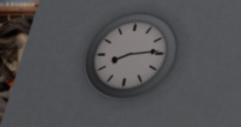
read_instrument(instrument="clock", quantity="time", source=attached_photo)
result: 8:14
